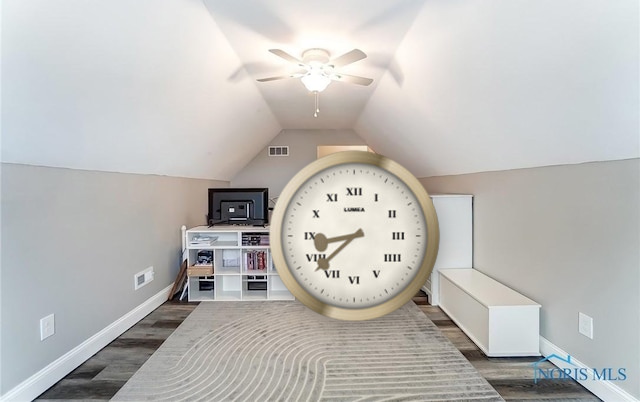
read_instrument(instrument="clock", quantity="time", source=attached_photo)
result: 8:38
